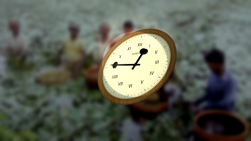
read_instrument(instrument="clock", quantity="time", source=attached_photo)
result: 12:46
